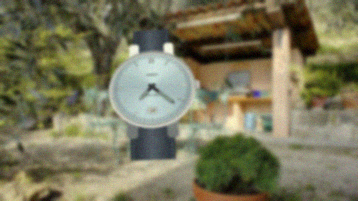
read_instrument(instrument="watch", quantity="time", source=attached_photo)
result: 7:22
